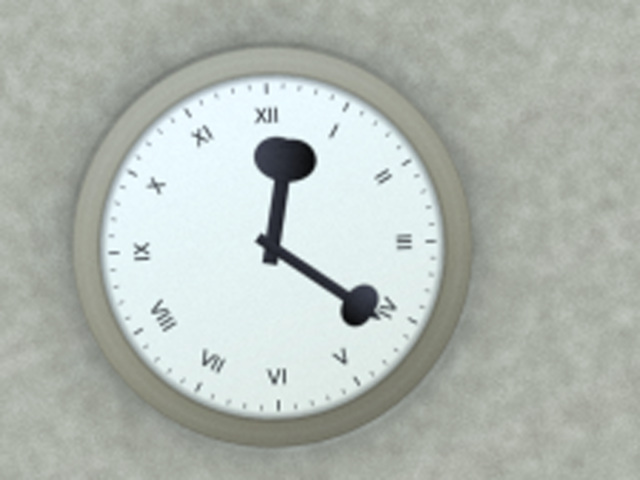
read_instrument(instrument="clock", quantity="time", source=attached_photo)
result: 12:21
